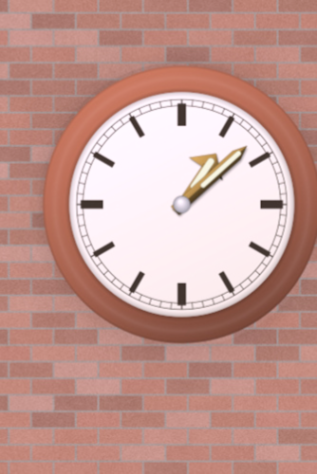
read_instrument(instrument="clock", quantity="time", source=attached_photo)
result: 1:08
